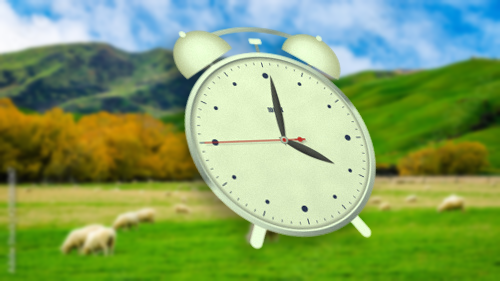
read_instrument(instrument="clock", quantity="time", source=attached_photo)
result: 4:00:45
